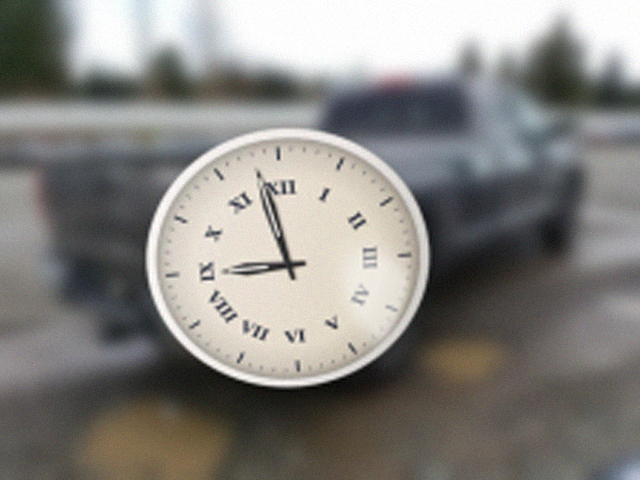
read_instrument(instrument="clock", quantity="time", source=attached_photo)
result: 8:58
